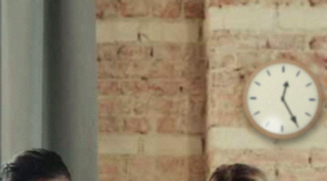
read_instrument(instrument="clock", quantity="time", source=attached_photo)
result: 12:25
